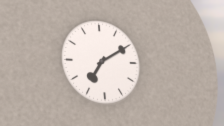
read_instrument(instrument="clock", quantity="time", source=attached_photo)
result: 7:10
